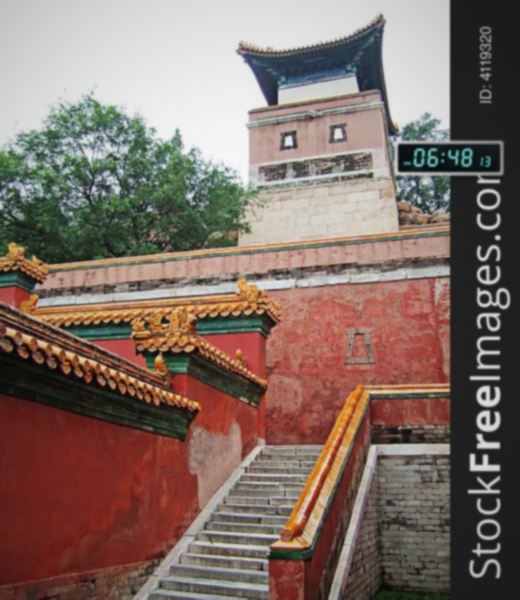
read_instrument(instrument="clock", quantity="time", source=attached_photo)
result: 6:48
